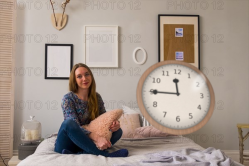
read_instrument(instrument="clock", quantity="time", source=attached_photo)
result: 11:45
